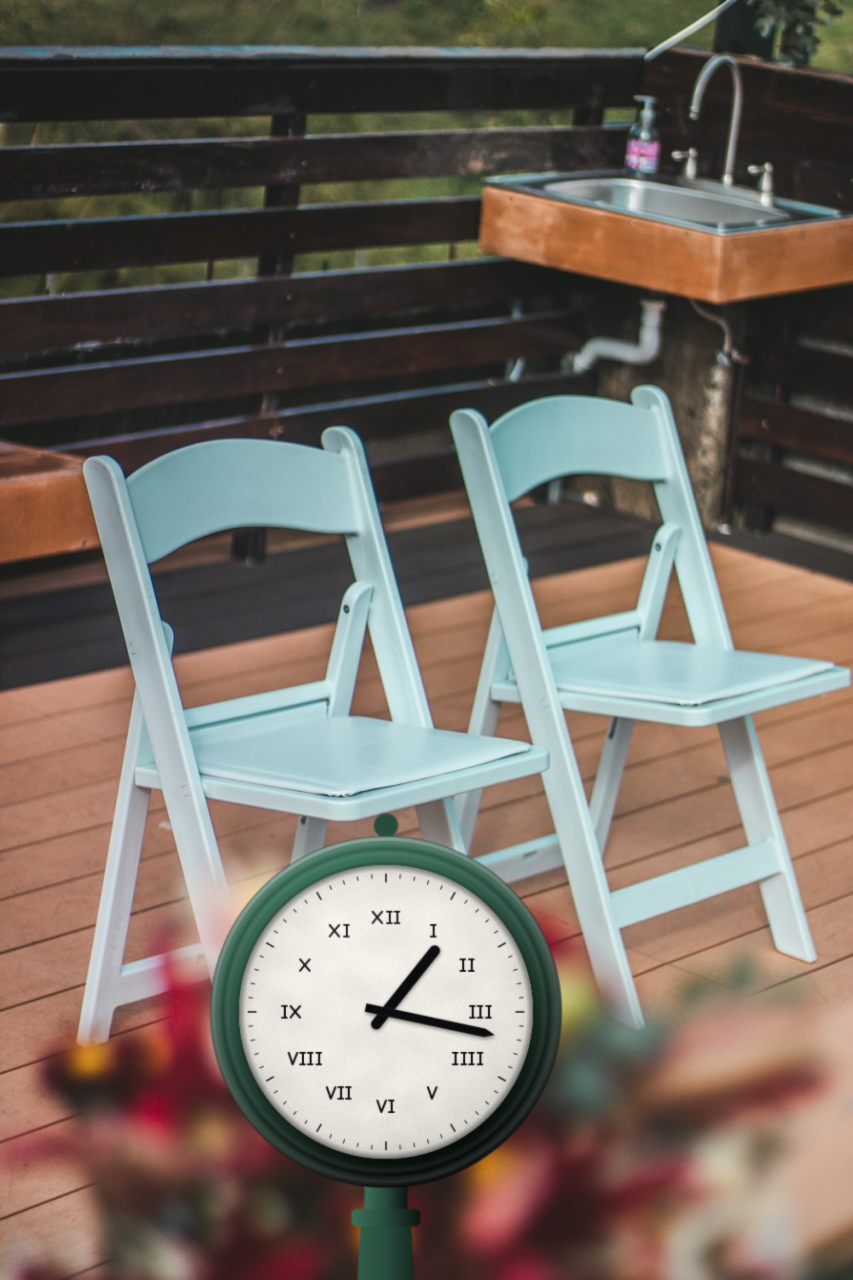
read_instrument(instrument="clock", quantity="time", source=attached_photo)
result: 1:17
